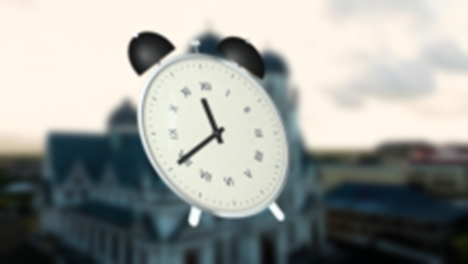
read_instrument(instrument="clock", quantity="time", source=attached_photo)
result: 11:40
